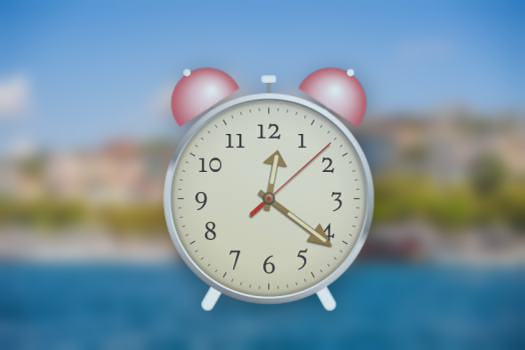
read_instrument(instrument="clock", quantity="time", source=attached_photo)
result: 12:21:08
